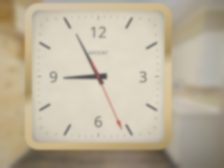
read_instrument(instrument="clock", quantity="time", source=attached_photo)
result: 8:55:26
